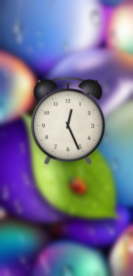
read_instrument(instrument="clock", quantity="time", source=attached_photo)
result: 12:26
